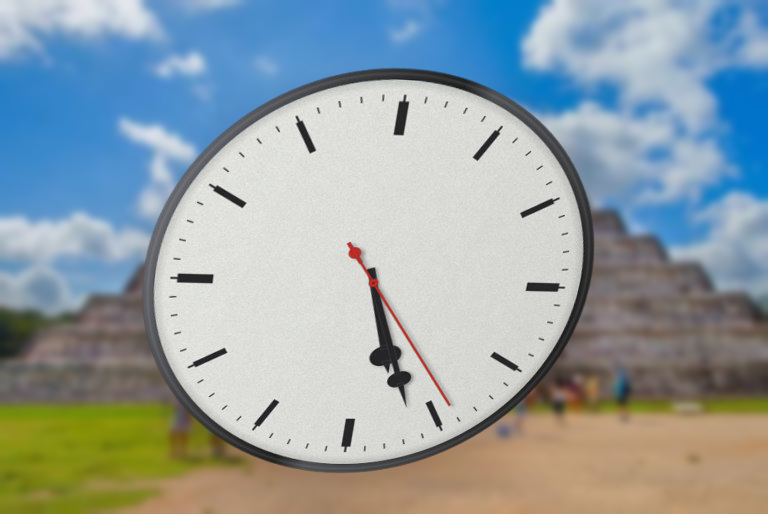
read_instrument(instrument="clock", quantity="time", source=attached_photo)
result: 5:26:24
